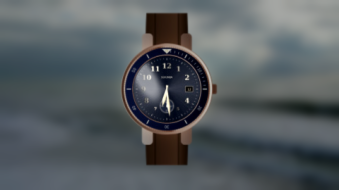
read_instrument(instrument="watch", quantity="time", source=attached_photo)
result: 6:29
